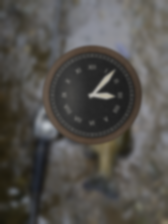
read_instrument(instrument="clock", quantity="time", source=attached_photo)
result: 3:07
